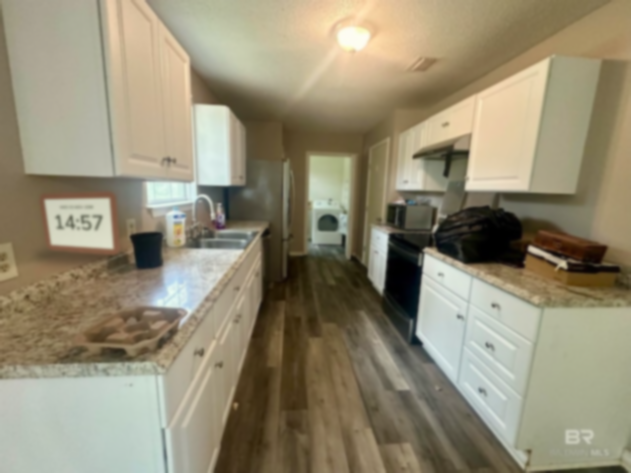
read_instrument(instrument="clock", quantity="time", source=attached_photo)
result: 14:57
